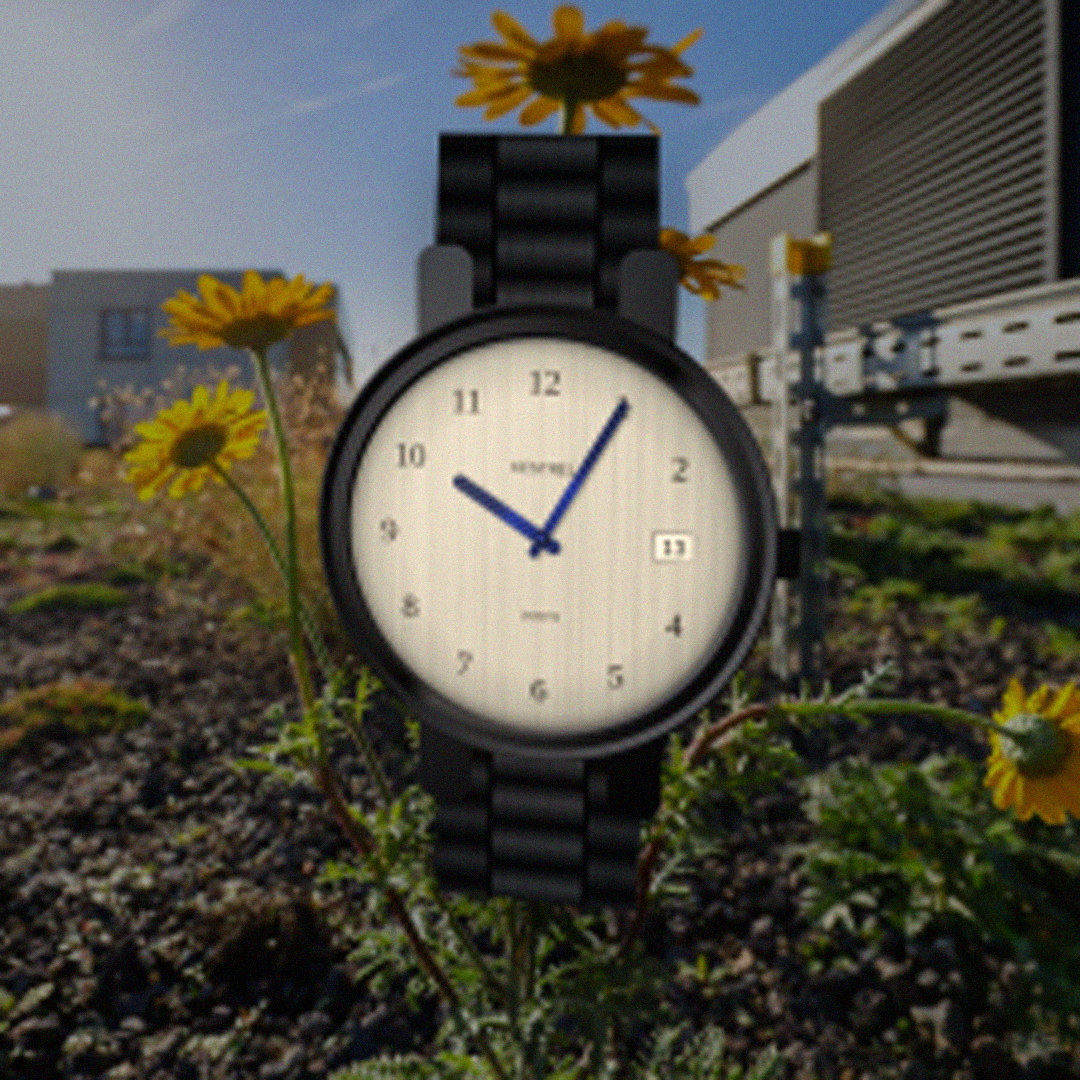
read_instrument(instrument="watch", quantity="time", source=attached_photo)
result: 10:05
